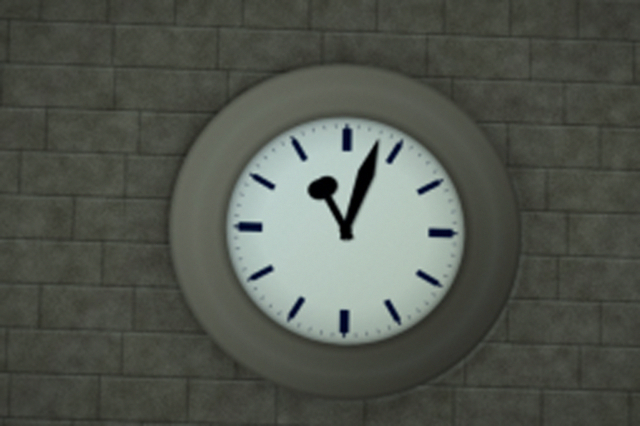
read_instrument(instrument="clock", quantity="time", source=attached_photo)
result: 11:03
